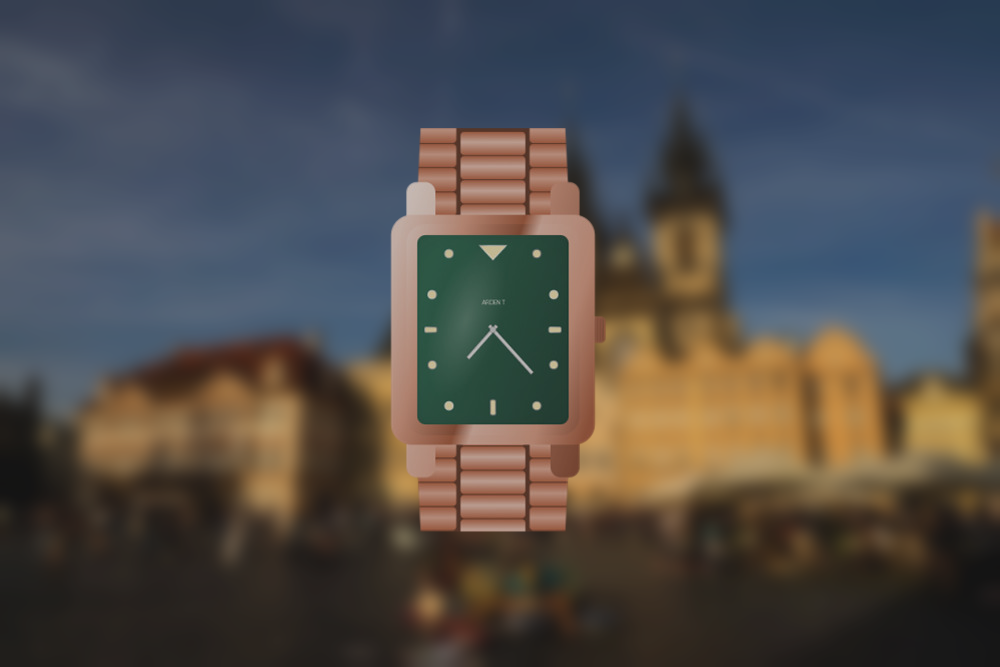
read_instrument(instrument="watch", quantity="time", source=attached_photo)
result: 7:23
